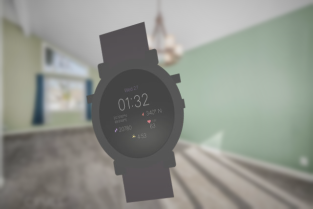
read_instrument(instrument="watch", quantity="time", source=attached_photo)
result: 1:32
